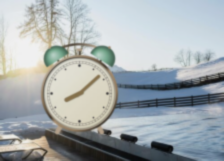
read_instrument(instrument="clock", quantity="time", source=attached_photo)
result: 8:08
